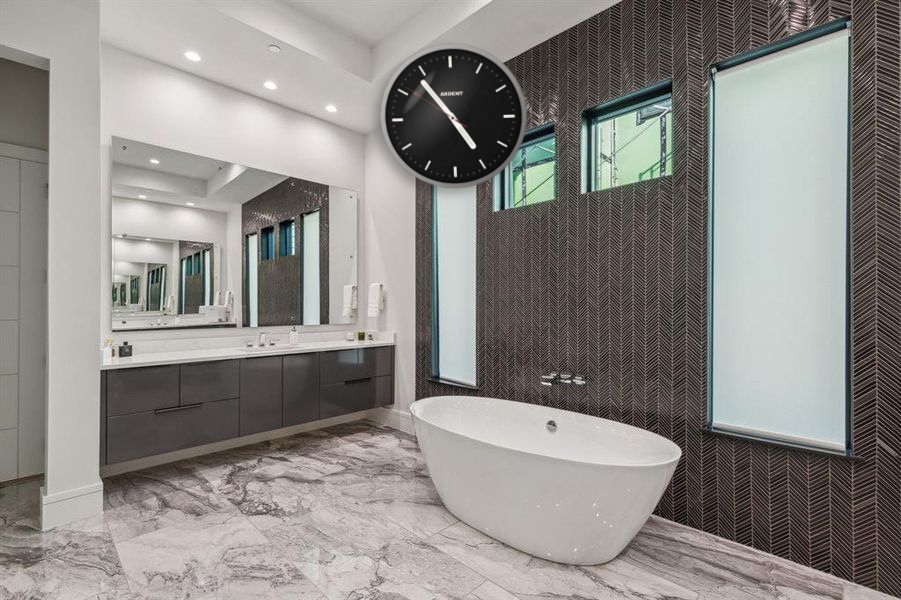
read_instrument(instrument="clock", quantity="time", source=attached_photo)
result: 4:53:51
